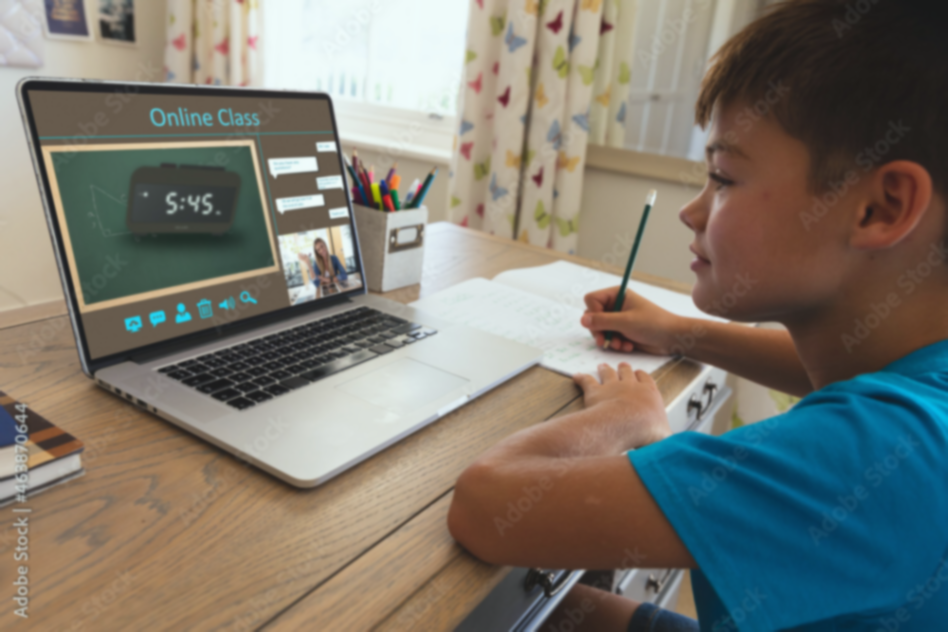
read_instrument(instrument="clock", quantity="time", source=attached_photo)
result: 5:45
